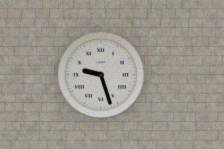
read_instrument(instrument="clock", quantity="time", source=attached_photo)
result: 9:27
